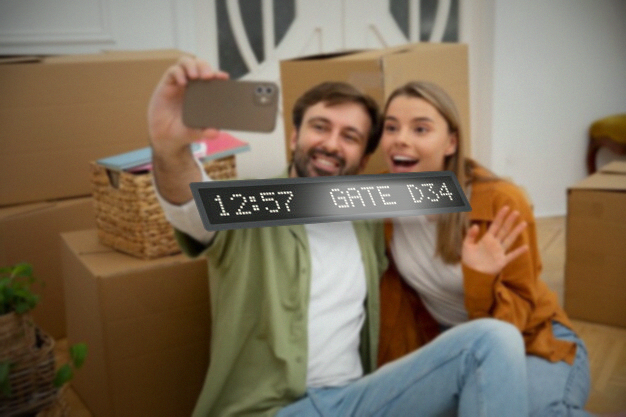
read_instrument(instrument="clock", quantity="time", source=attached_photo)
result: 12:57
